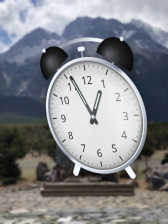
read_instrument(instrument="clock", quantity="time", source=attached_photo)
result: 12:56
